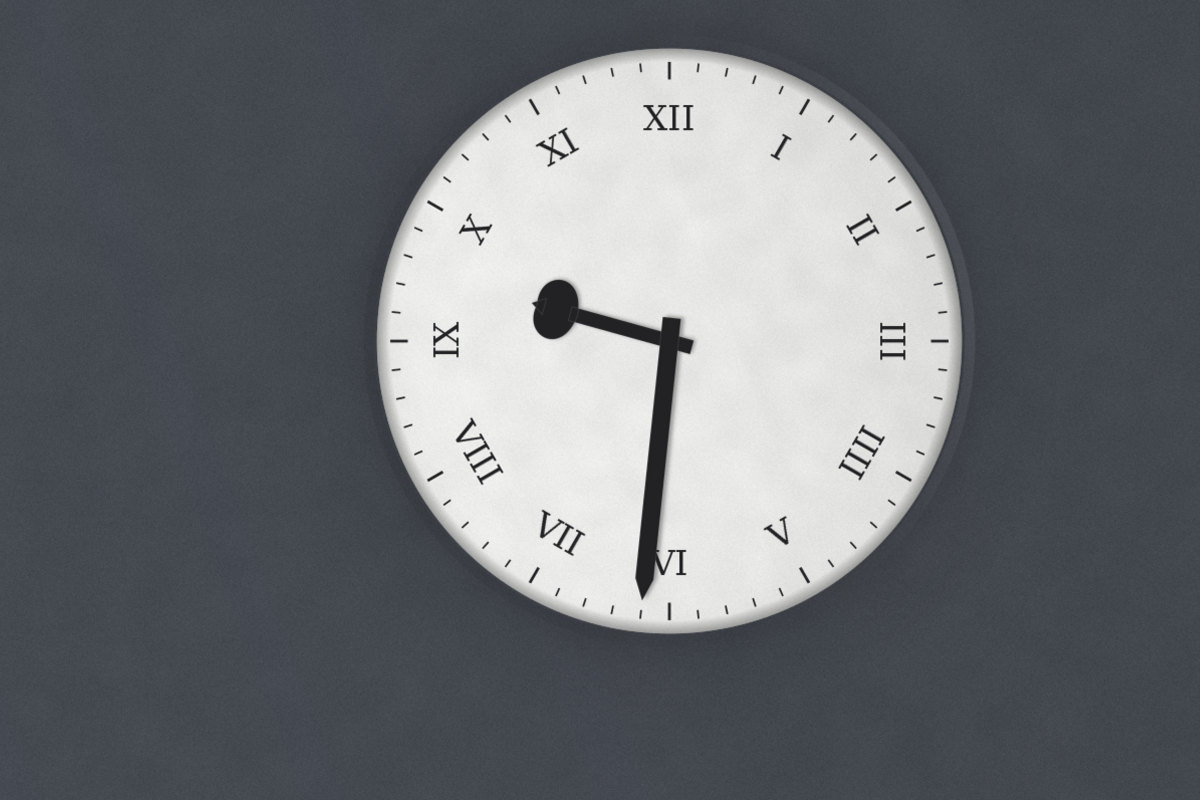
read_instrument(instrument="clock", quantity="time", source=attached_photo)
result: 9:31
